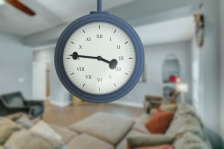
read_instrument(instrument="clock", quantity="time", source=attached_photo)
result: 3:46
